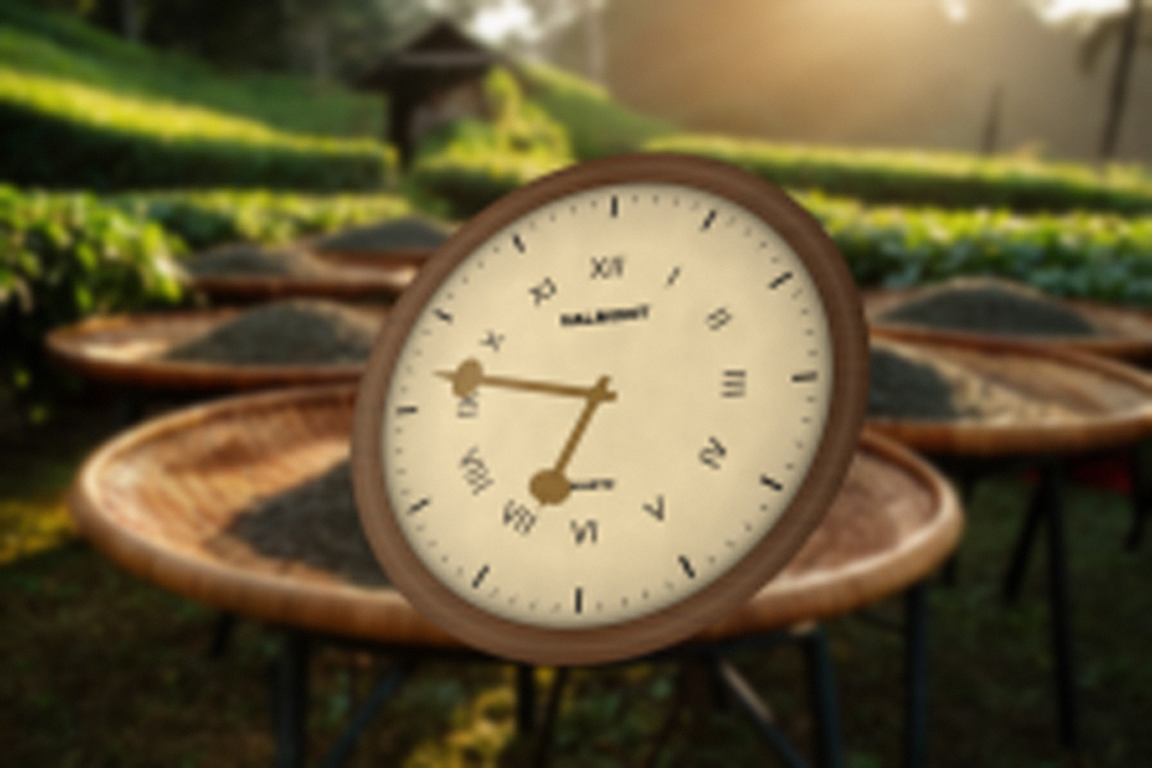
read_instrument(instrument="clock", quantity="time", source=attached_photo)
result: 6:47
